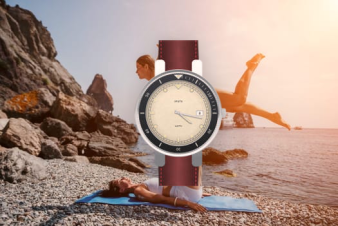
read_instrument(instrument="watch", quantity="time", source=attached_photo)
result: 4:17
